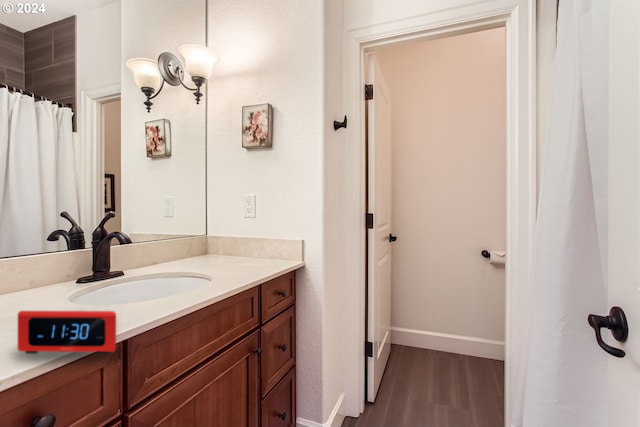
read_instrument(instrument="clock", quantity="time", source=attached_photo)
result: 11:30
